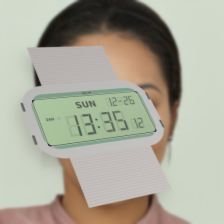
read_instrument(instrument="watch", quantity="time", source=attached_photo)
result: 13:35:12
